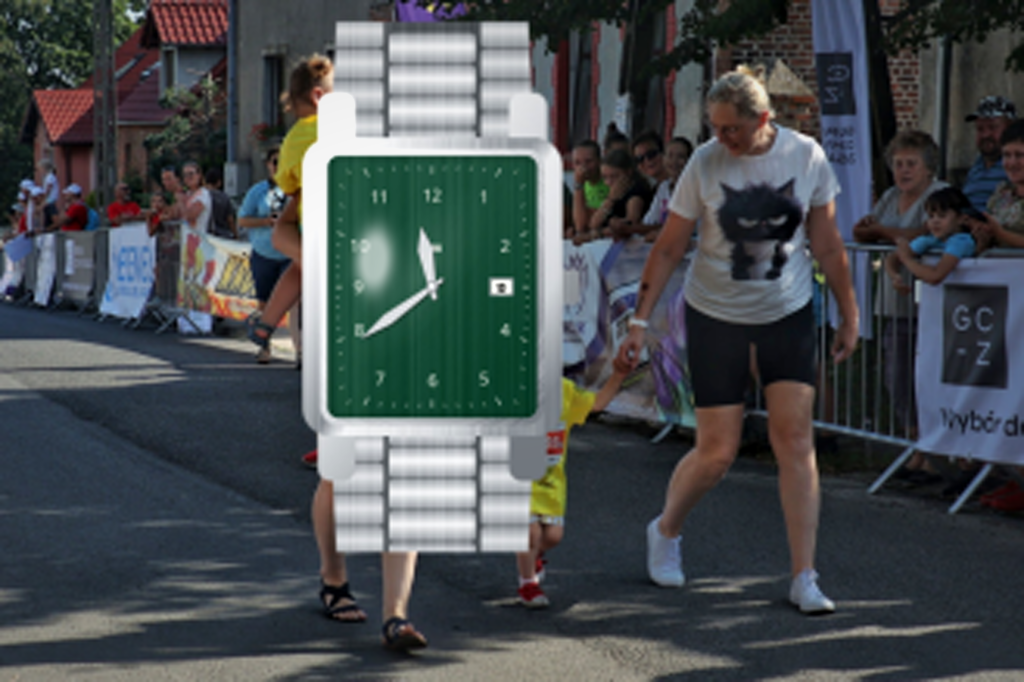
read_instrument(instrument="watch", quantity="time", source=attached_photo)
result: 11:39
